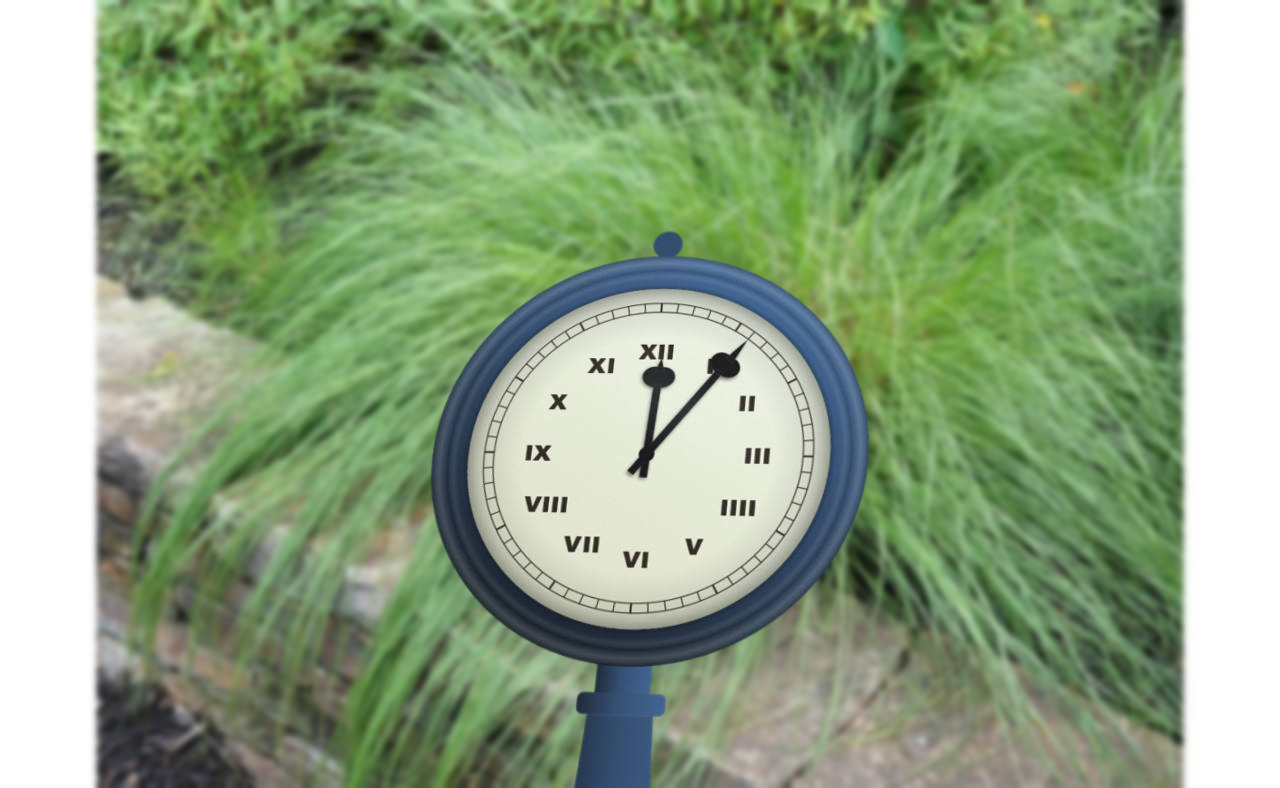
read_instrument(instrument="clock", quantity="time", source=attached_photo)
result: 12:06
